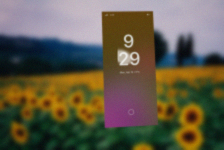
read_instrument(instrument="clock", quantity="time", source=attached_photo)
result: 9:29
